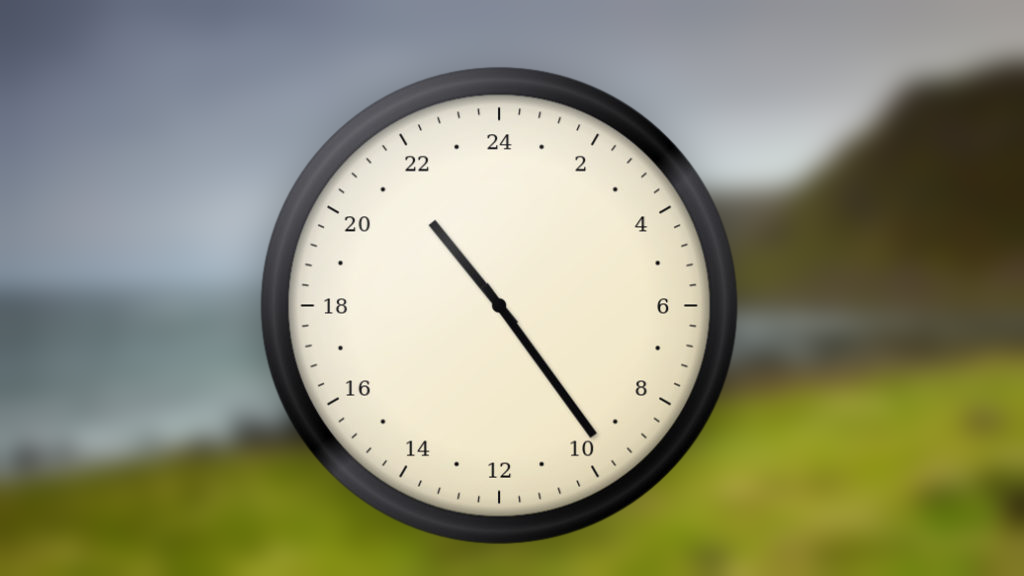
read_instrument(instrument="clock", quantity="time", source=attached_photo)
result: 21:24
